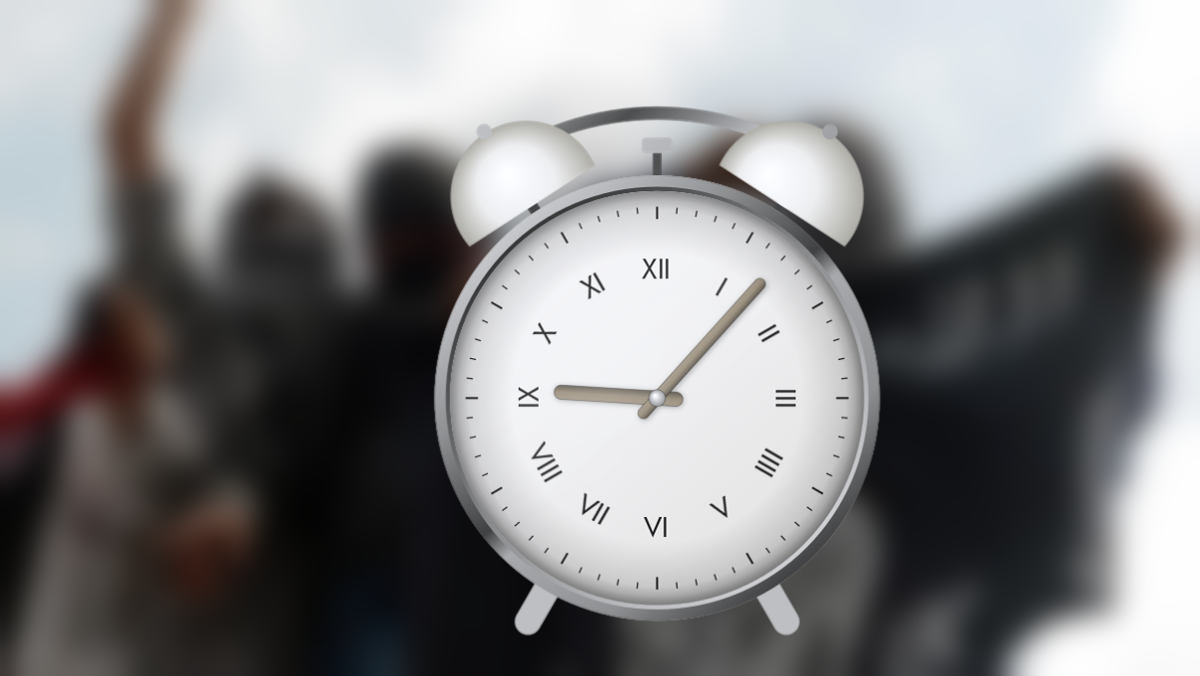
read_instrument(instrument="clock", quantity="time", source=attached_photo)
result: 9:07
